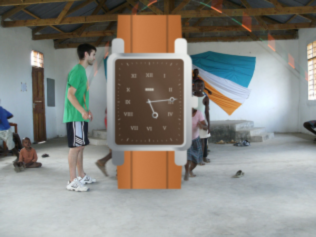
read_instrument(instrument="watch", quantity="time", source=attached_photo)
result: 5:14
